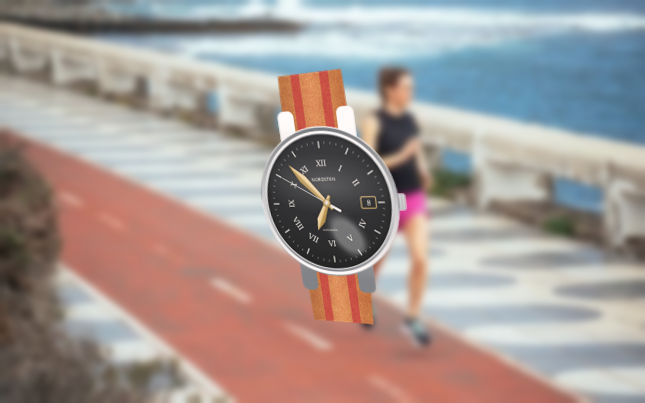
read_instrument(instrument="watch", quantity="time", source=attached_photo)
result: 6:52:50
